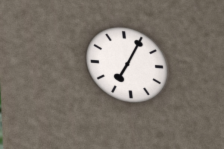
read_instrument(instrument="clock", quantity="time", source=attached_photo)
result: 7:05
